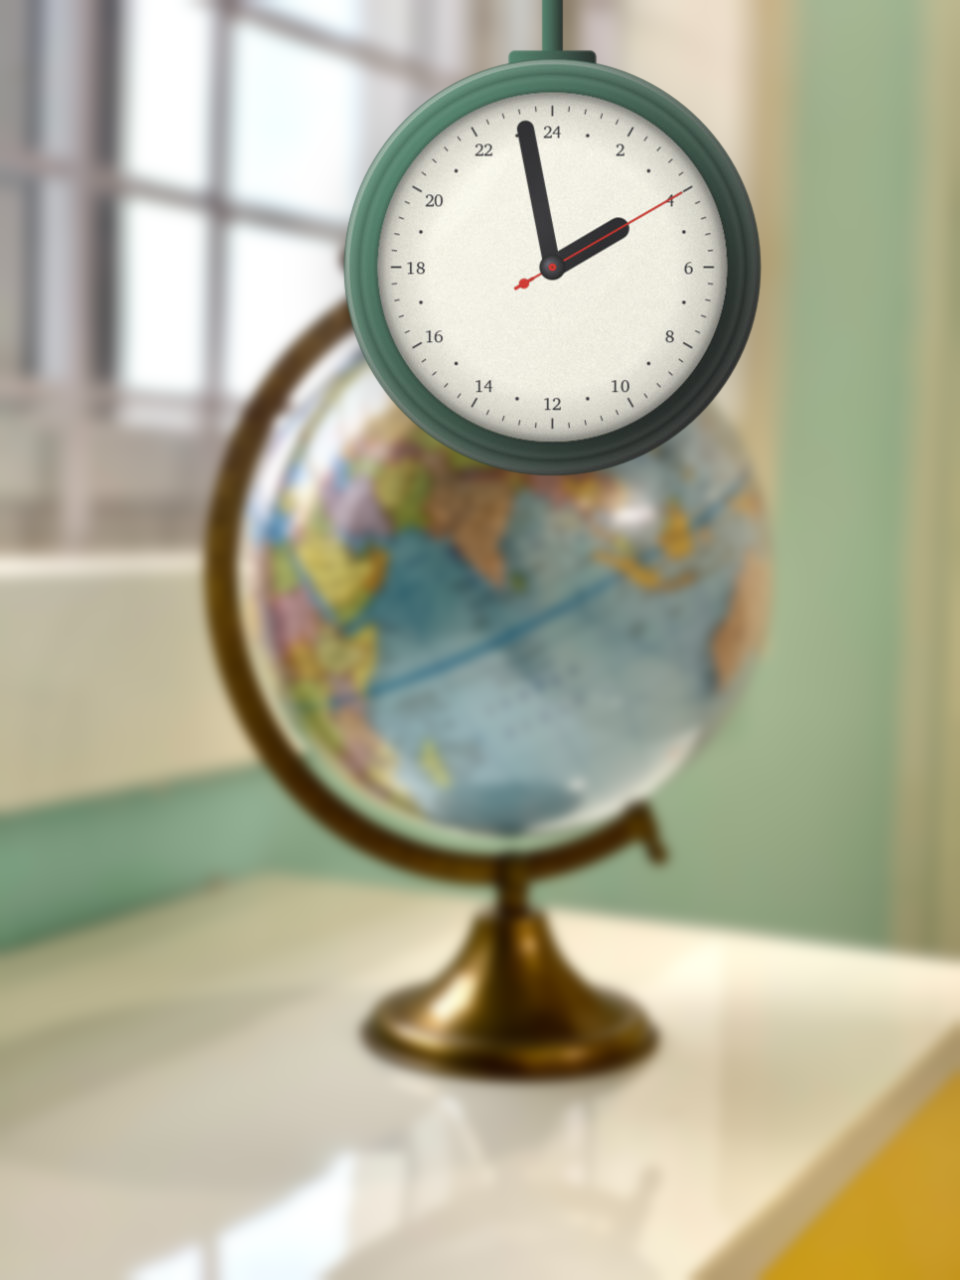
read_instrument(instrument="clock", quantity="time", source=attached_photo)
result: 3:58:10
